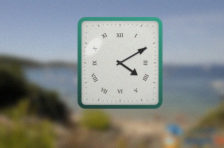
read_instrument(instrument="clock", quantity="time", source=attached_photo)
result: 4:10
